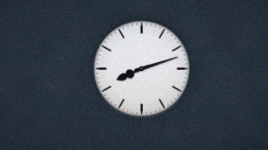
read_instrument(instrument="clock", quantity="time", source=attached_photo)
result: 8:12
